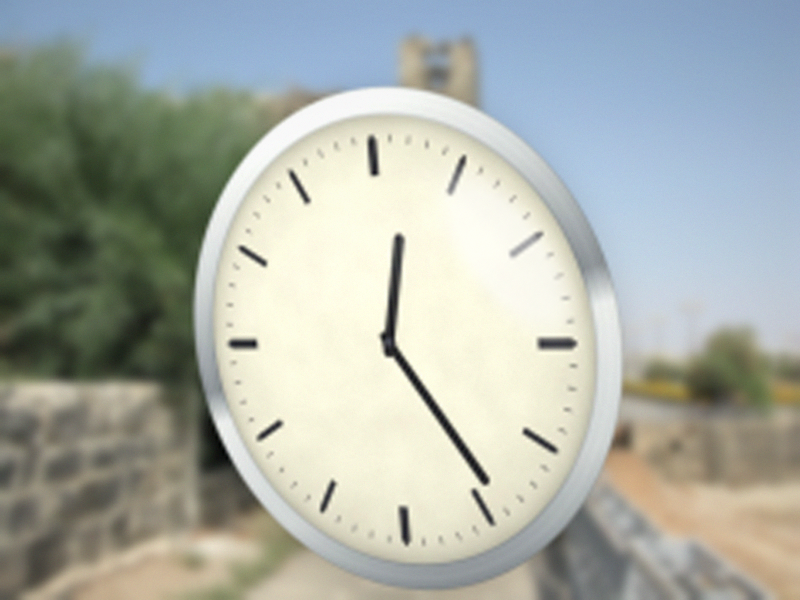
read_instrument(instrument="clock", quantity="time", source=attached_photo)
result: 12:24
